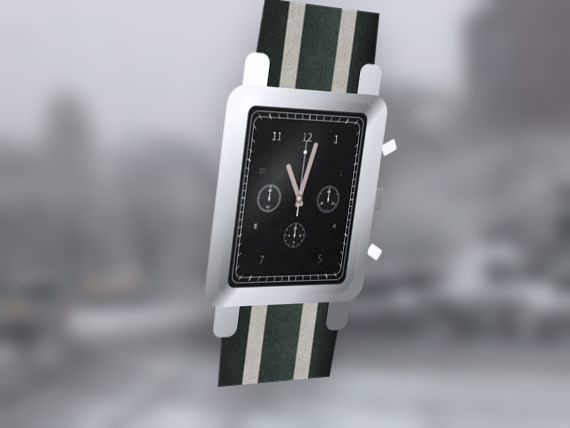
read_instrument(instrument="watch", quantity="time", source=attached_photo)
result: 11:02
